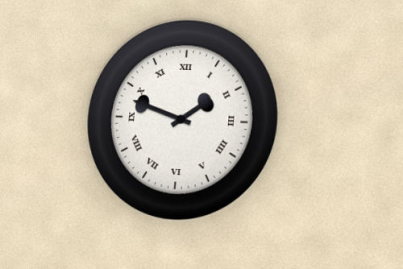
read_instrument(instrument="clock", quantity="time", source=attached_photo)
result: 1:48
